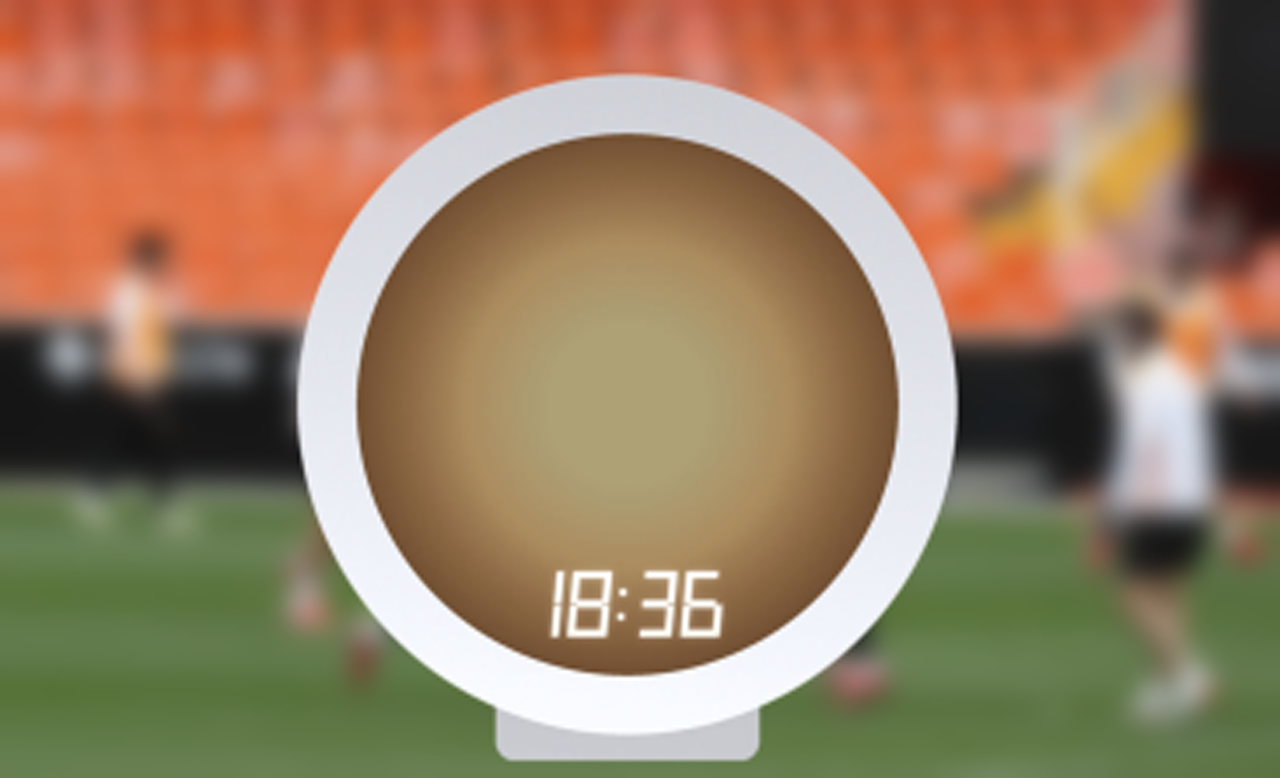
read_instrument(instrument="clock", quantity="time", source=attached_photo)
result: 18:36
